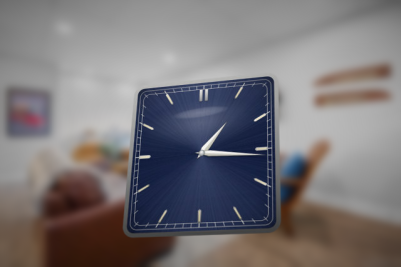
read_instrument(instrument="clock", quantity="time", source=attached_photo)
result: 1:16
